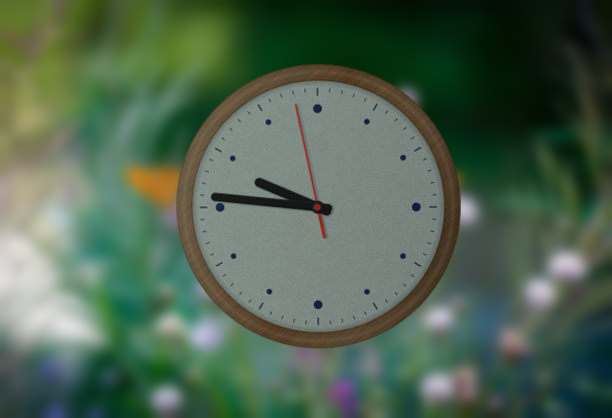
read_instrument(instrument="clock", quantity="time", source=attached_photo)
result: 9:45:58
